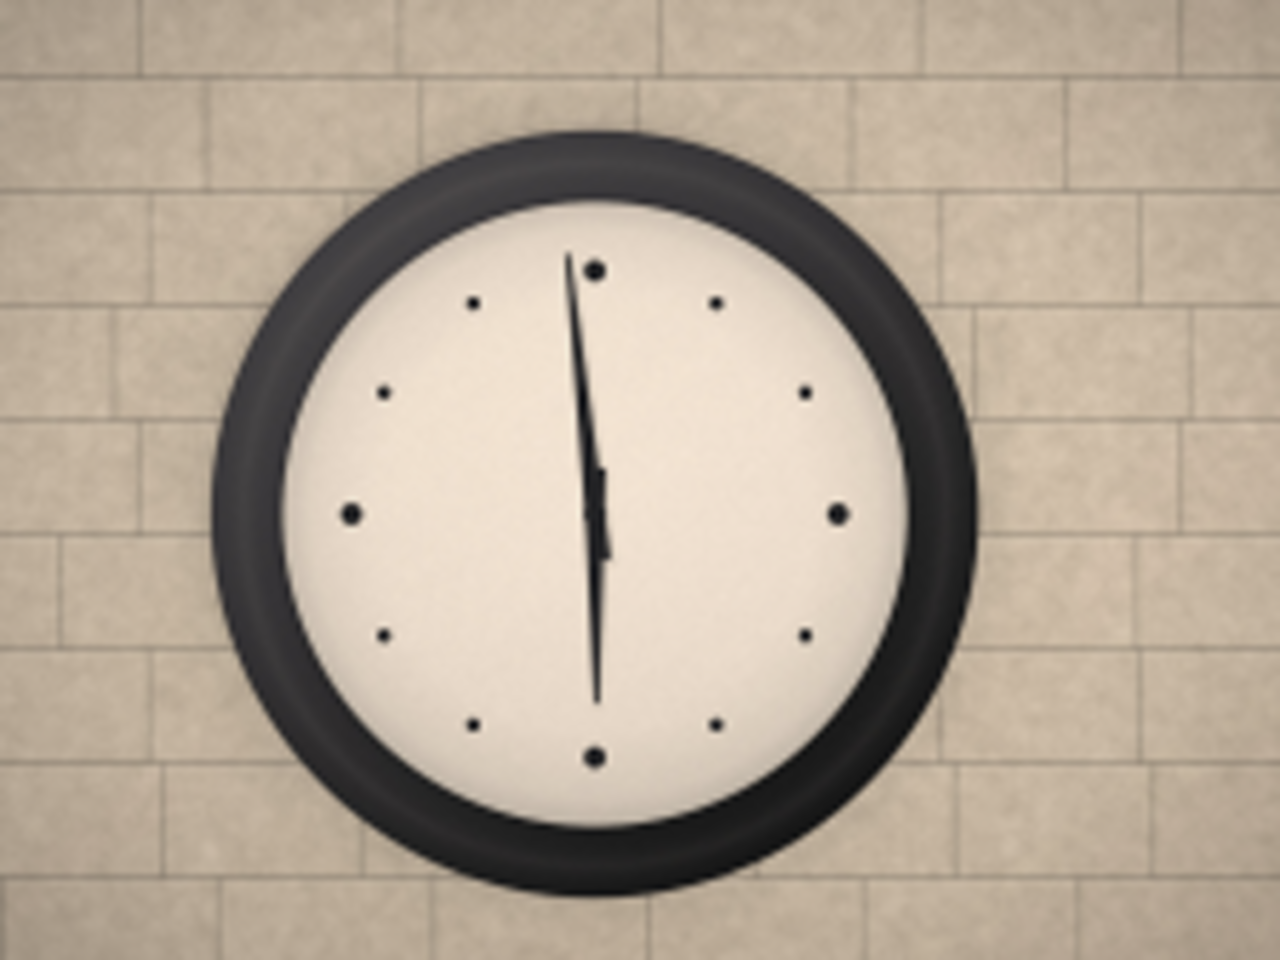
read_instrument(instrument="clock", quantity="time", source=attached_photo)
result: 5:59
